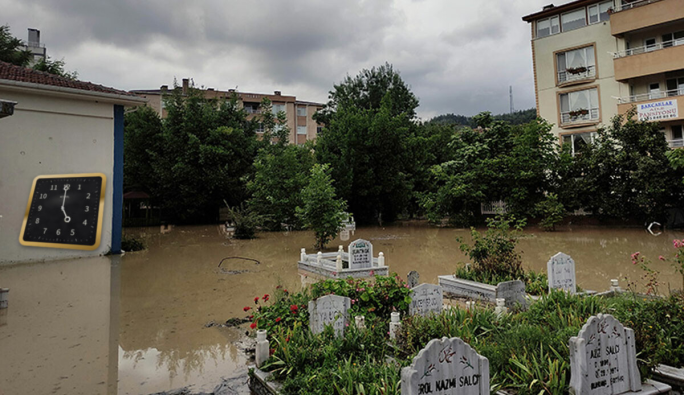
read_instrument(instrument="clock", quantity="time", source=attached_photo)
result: 5:00
